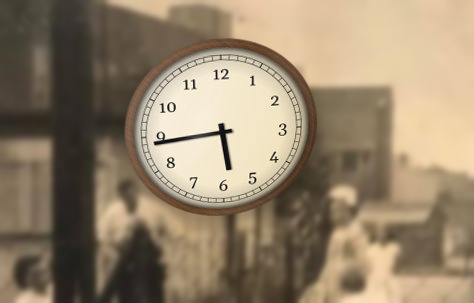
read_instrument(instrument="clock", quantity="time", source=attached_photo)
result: 5:44
